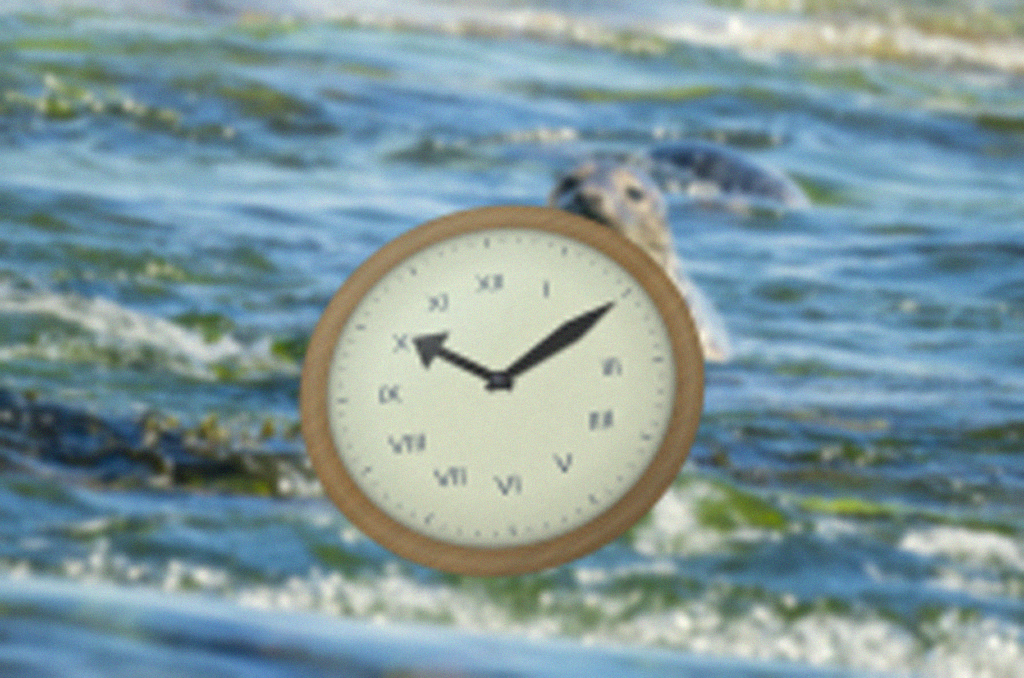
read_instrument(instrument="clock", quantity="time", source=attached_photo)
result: 10:10
